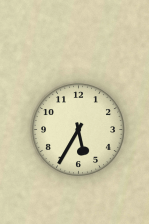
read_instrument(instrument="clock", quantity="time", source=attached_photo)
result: 5:35
